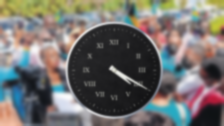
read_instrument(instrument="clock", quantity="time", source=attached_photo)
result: 4:20
